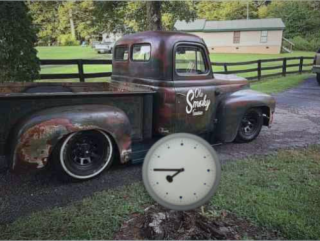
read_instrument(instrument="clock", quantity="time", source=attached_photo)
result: 7:45
